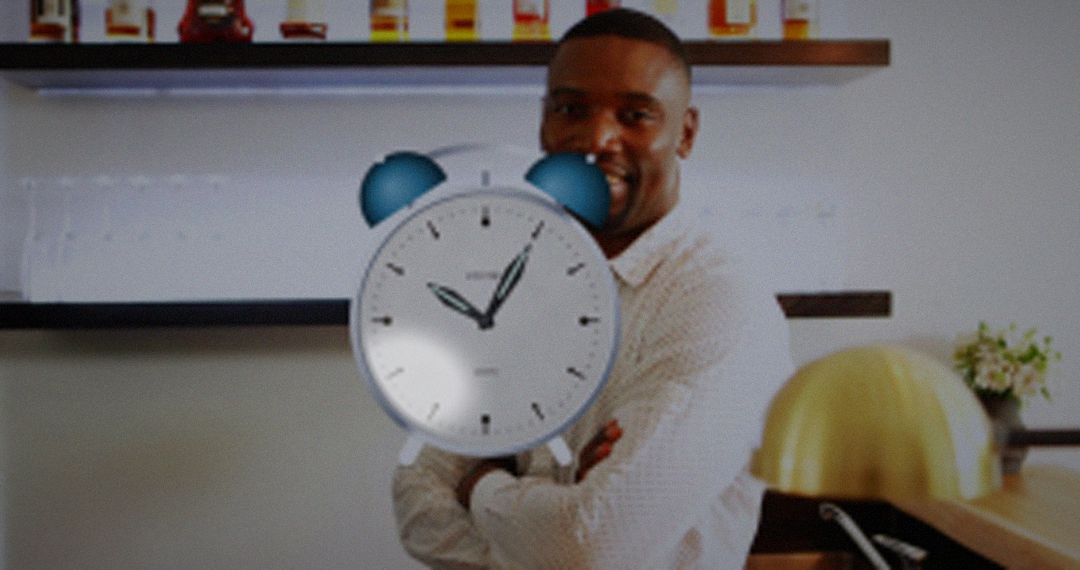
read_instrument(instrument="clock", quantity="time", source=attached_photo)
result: 10:05
